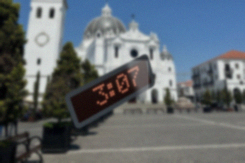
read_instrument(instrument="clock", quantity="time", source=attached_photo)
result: 3:07
